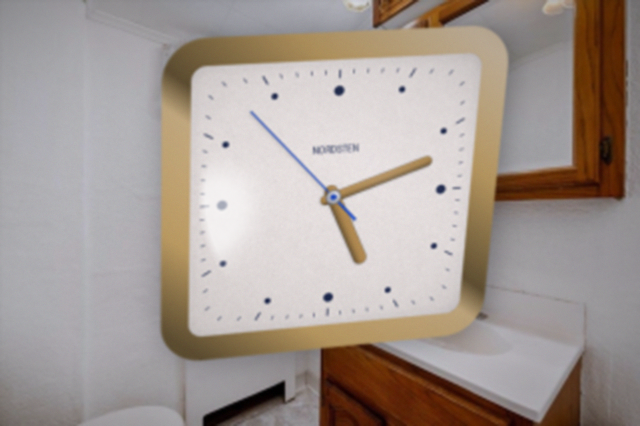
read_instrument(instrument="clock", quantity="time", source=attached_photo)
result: 5:11:53
